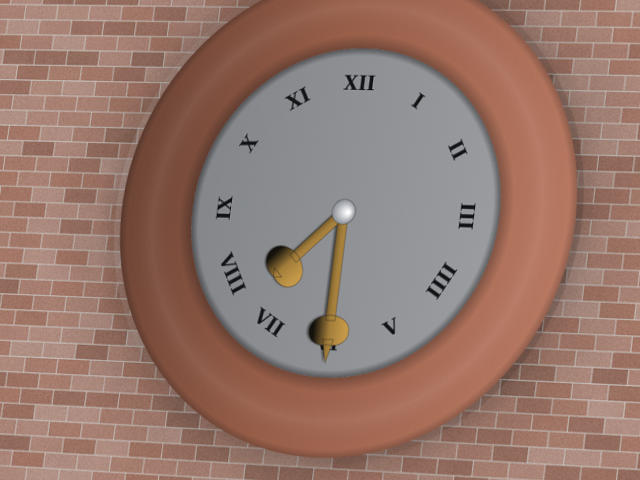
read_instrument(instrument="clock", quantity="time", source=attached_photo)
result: 7:30
